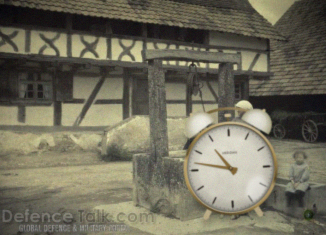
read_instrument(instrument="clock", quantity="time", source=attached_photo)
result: 10:47
